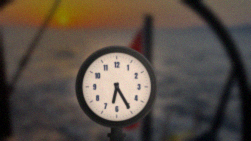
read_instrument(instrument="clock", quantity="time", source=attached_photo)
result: 6:25
